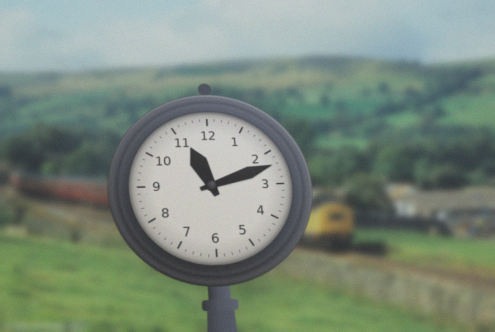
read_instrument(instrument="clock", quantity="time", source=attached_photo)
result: 11:12
